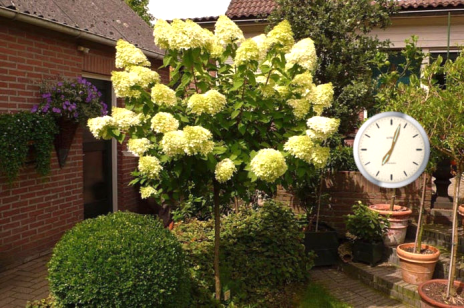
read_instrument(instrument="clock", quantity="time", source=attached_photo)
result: 7:03
